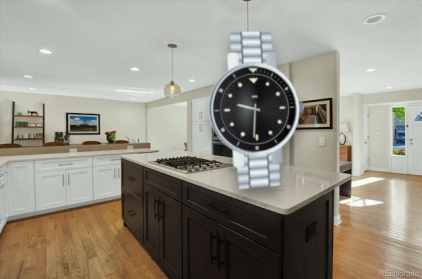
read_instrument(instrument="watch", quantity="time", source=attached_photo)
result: 9:31
